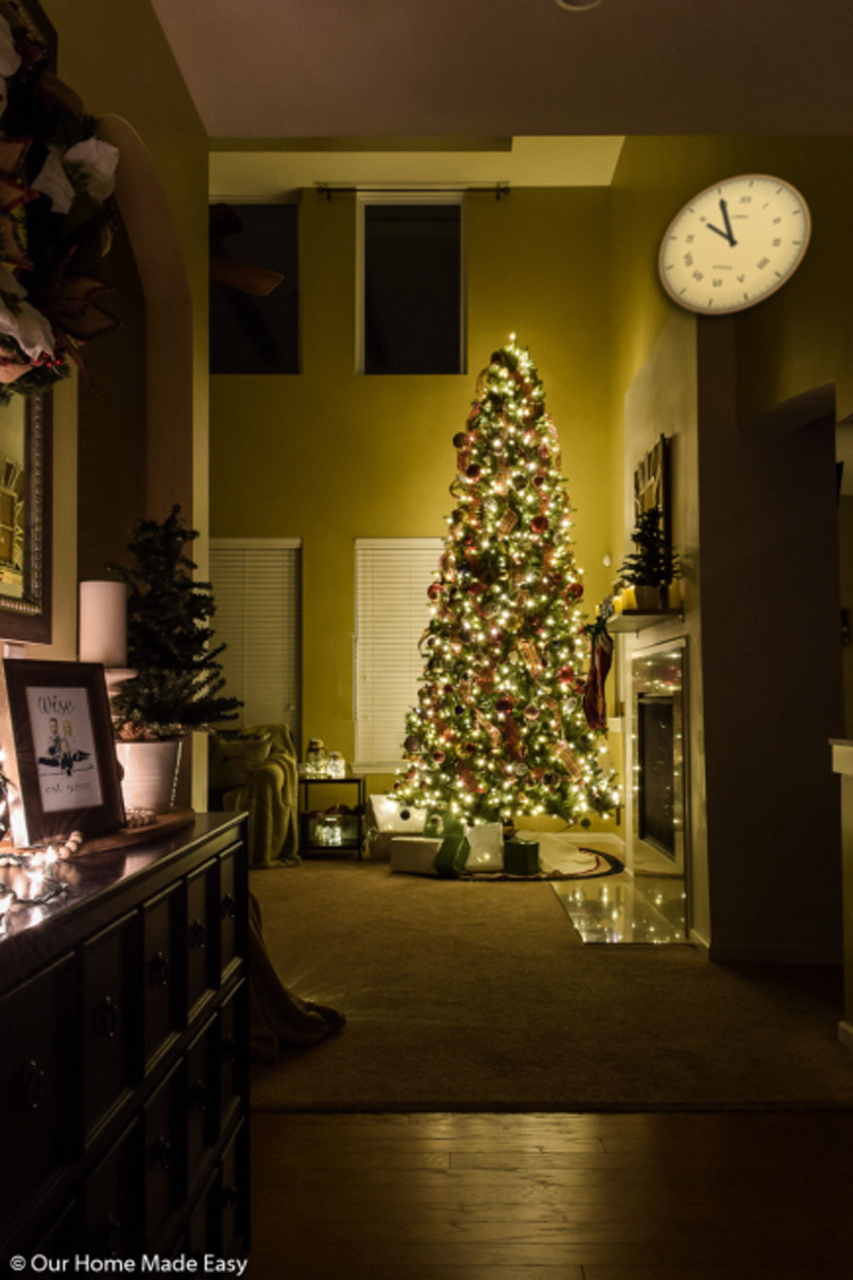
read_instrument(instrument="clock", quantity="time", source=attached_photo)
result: 9:55
